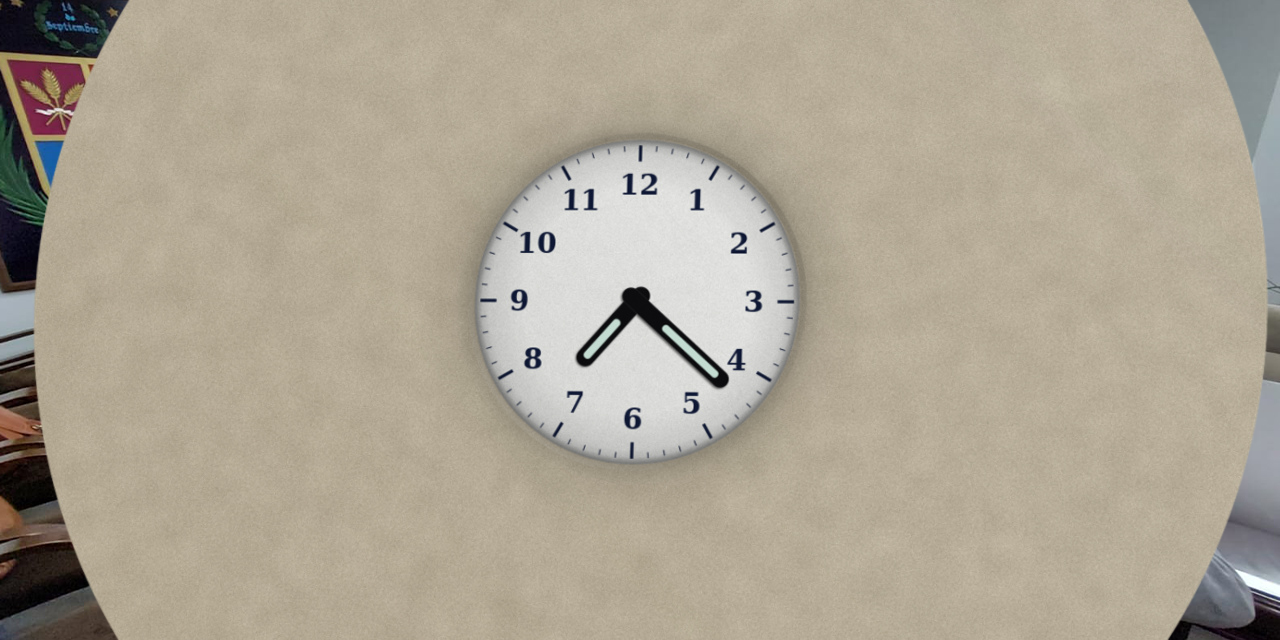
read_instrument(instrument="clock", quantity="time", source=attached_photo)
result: 7:22
